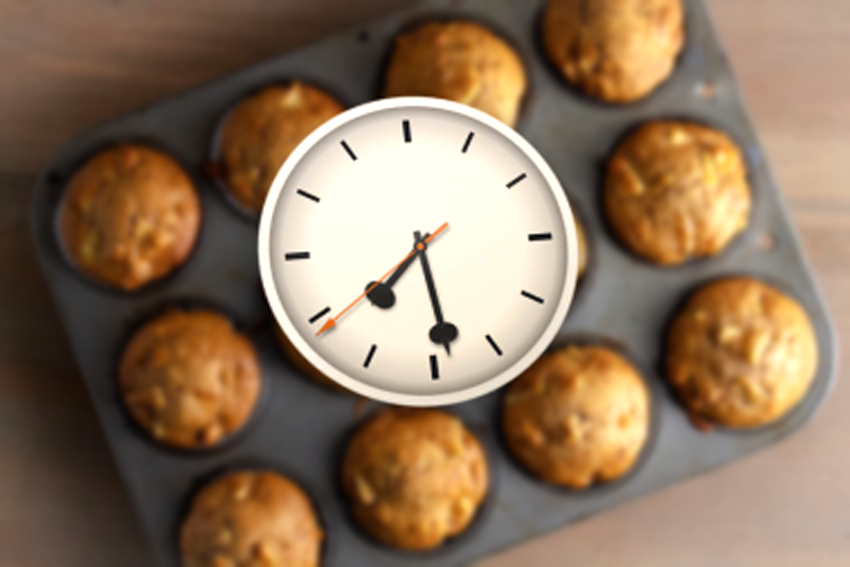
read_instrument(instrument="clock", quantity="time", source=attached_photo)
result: 7:28:39
